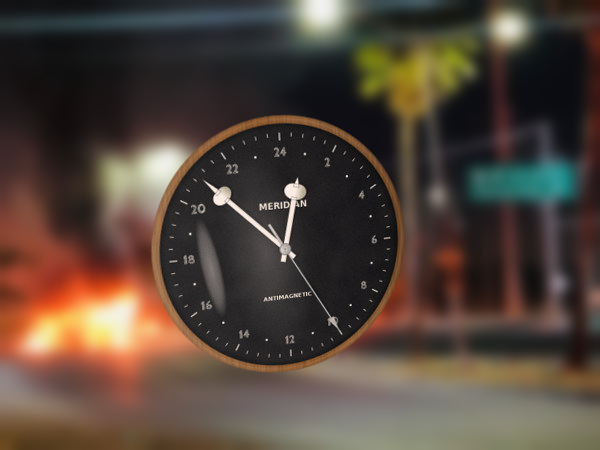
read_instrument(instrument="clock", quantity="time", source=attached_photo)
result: 0:52:25
